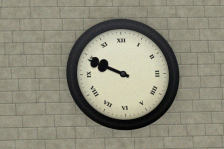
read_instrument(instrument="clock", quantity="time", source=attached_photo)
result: 9:49
